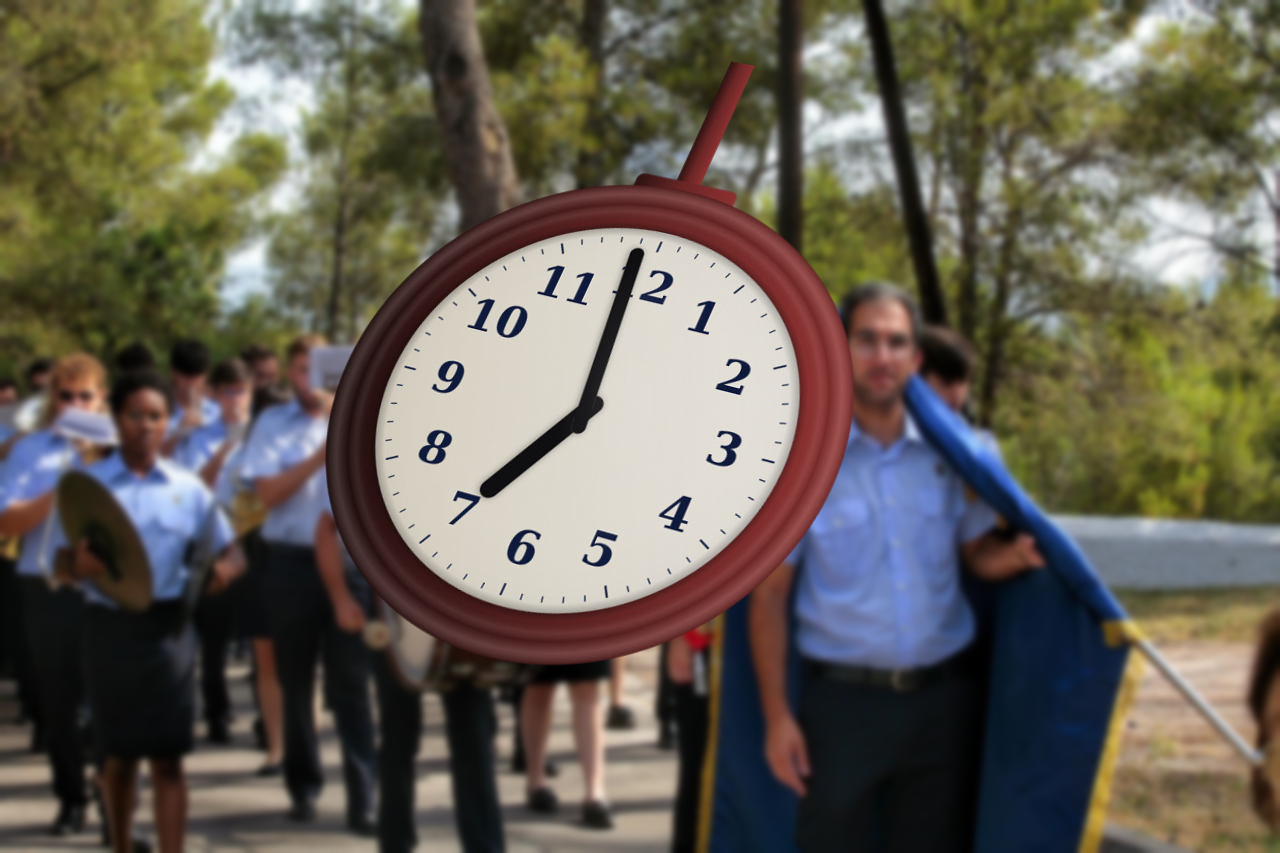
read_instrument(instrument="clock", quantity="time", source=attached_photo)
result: 6:59
